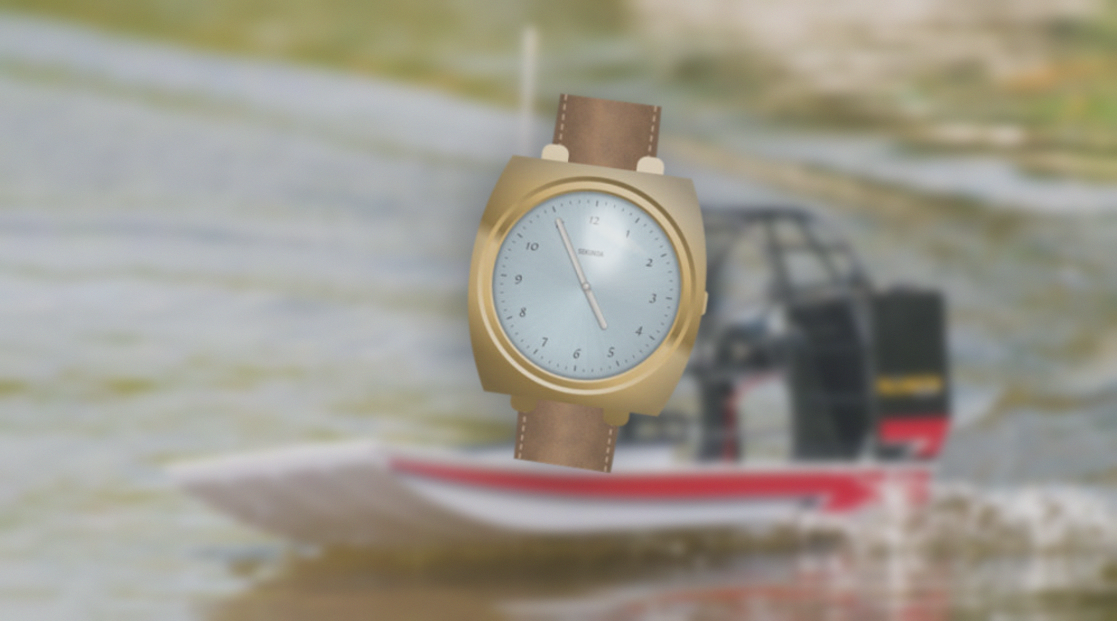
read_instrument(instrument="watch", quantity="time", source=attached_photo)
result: 4:55
